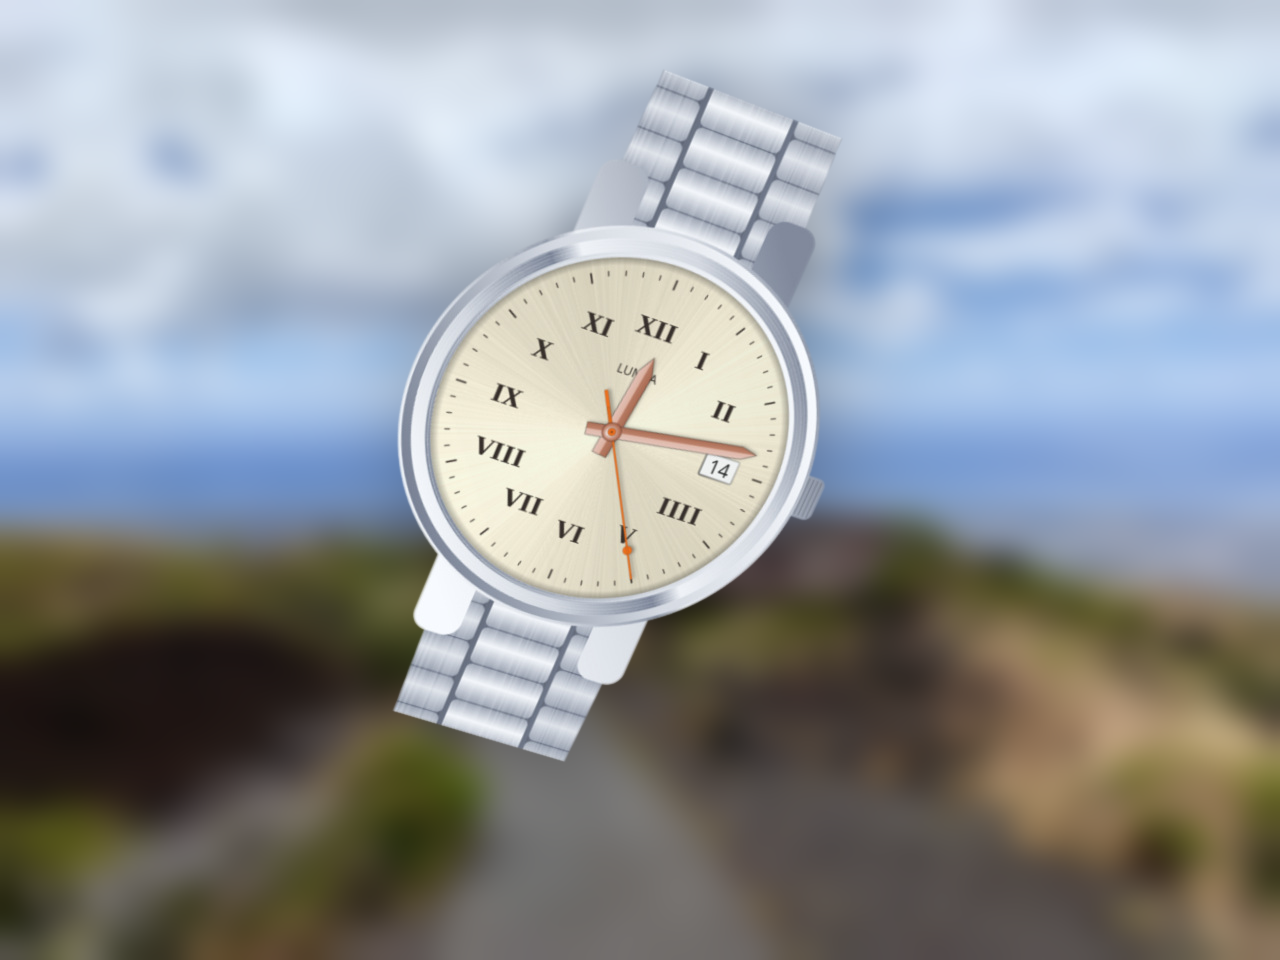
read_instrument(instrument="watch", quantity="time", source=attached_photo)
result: 12:13:25
